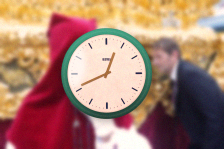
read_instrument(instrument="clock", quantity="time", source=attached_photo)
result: 12:41
